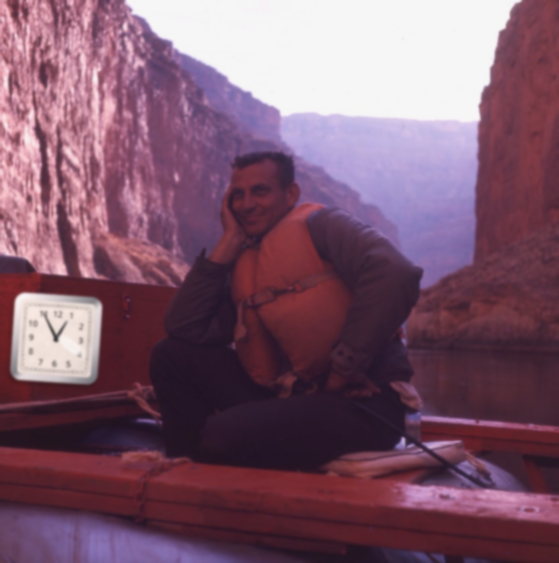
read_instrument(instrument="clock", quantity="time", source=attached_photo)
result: 12:55
